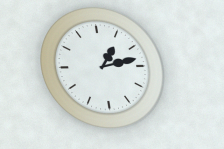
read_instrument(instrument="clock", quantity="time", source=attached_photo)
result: 1:13
